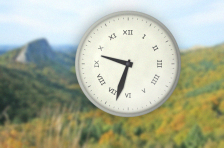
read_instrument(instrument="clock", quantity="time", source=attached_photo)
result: 9:33
